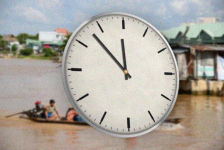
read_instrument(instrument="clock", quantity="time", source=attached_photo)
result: 11:53
